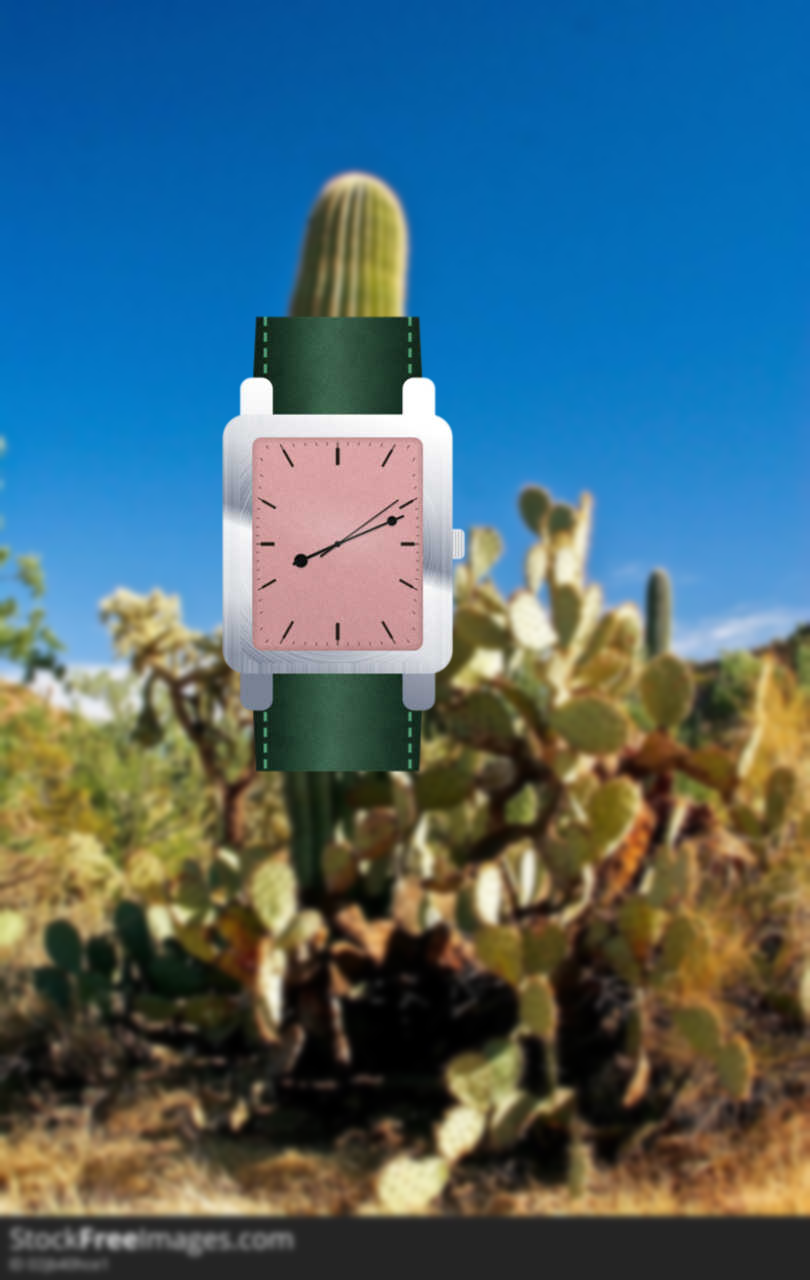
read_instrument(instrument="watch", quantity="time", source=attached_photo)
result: 8:11:09
